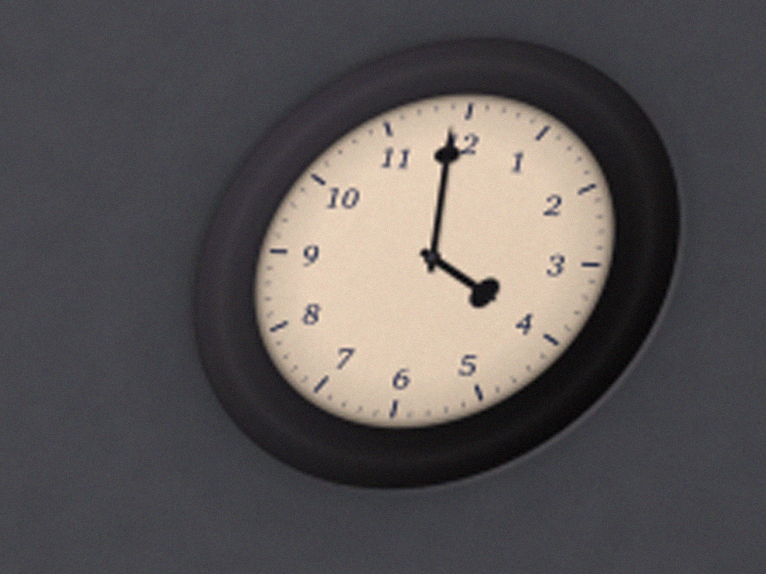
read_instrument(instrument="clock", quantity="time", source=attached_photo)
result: 3:59
